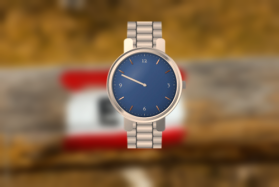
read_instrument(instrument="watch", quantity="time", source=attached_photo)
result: 9:49
